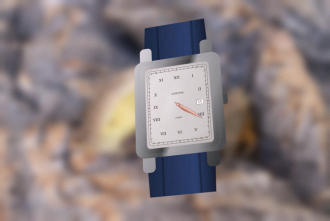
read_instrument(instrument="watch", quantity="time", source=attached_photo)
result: 4:21
